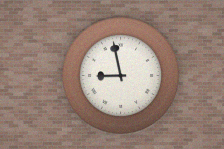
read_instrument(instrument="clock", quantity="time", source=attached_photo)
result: 8:58
